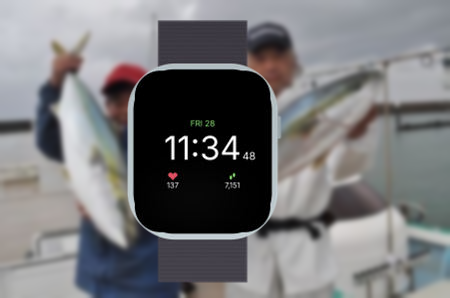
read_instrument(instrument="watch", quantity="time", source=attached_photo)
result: 11:34:48
